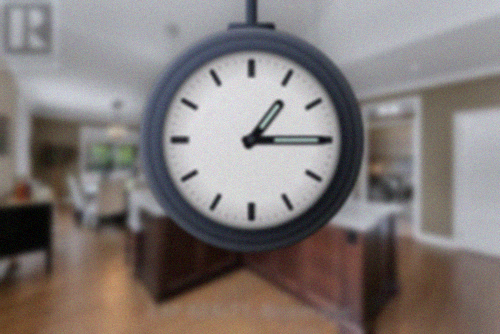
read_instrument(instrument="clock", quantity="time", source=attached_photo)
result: 1:15
